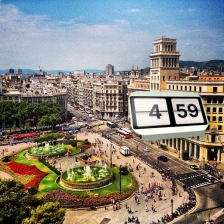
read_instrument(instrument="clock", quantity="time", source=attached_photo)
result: 4:59
